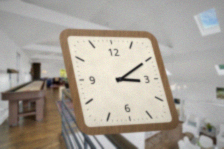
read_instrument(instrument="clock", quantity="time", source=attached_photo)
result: 3:10
